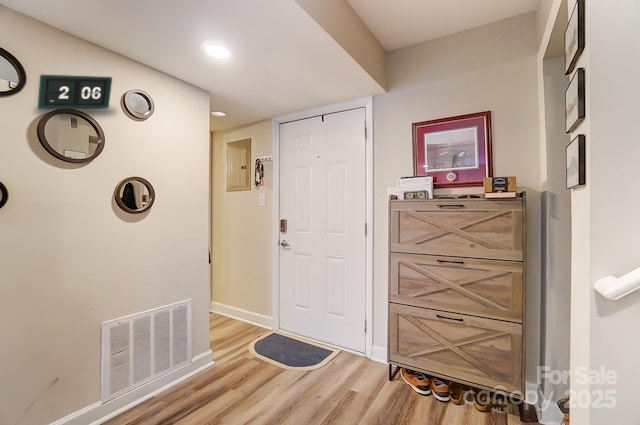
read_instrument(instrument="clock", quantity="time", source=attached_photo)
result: 2:06
